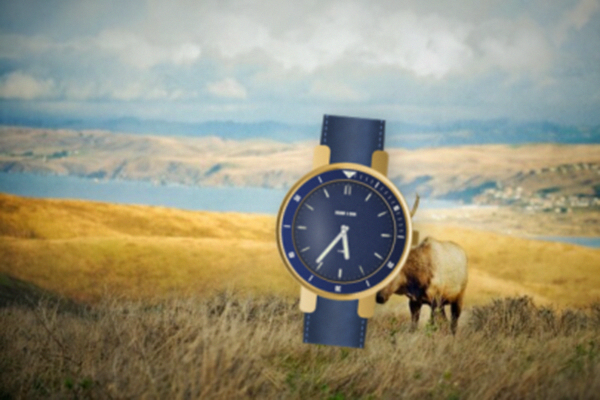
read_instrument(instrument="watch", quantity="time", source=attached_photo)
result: 5:36
